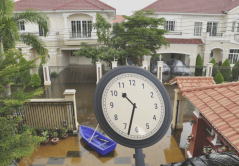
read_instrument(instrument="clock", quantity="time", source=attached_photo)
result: 10:33
